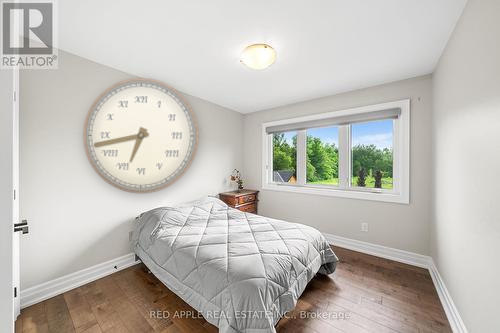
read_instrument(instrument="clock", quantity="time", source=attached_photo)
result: 6:43
